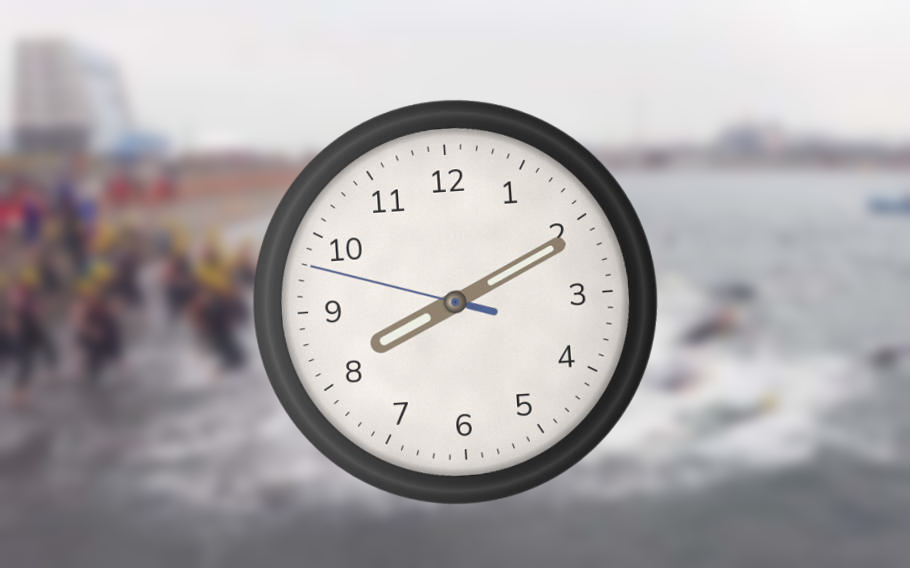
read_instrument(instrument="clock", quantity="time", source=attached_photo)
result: 8:10:48
